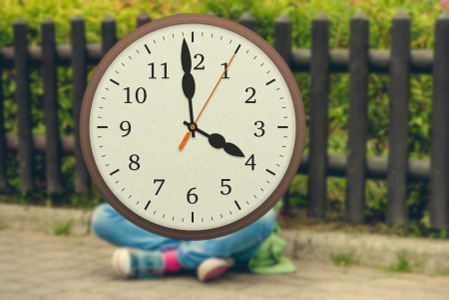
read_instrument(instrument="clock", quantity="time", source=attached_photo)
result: 3:59:05
